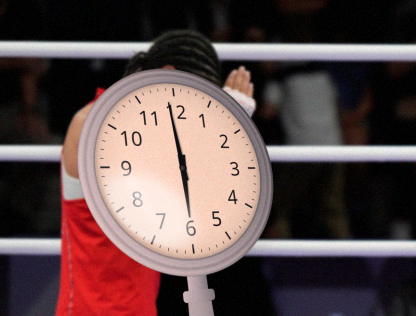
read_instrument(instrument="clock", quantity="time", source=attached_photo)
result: 5:59
